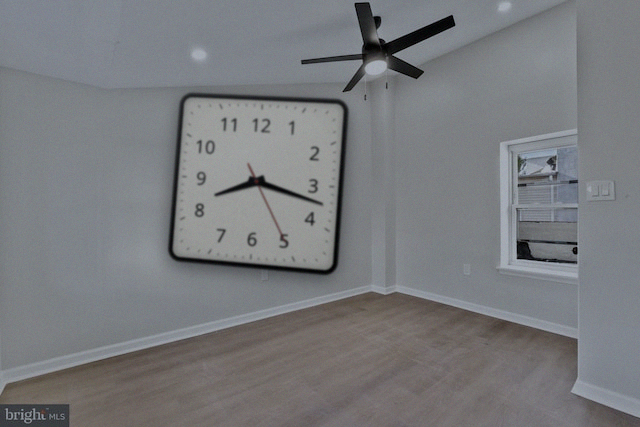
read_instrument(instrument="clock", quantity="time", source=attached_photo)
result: 8:17:25
